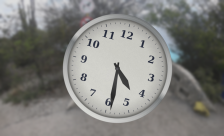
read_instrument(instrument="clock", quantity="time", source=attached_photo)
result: 4:29
